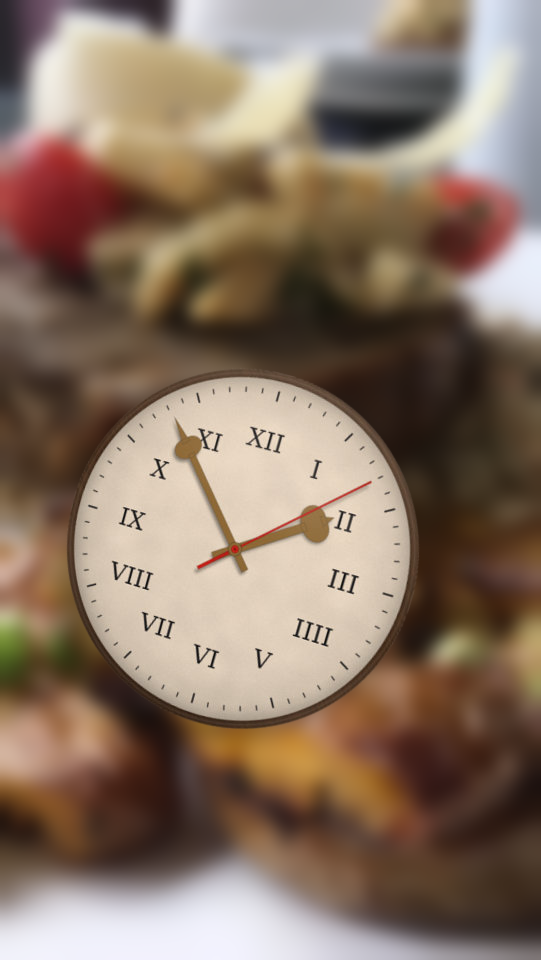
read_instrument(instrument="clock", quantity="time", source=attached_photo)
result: 1:53:08
